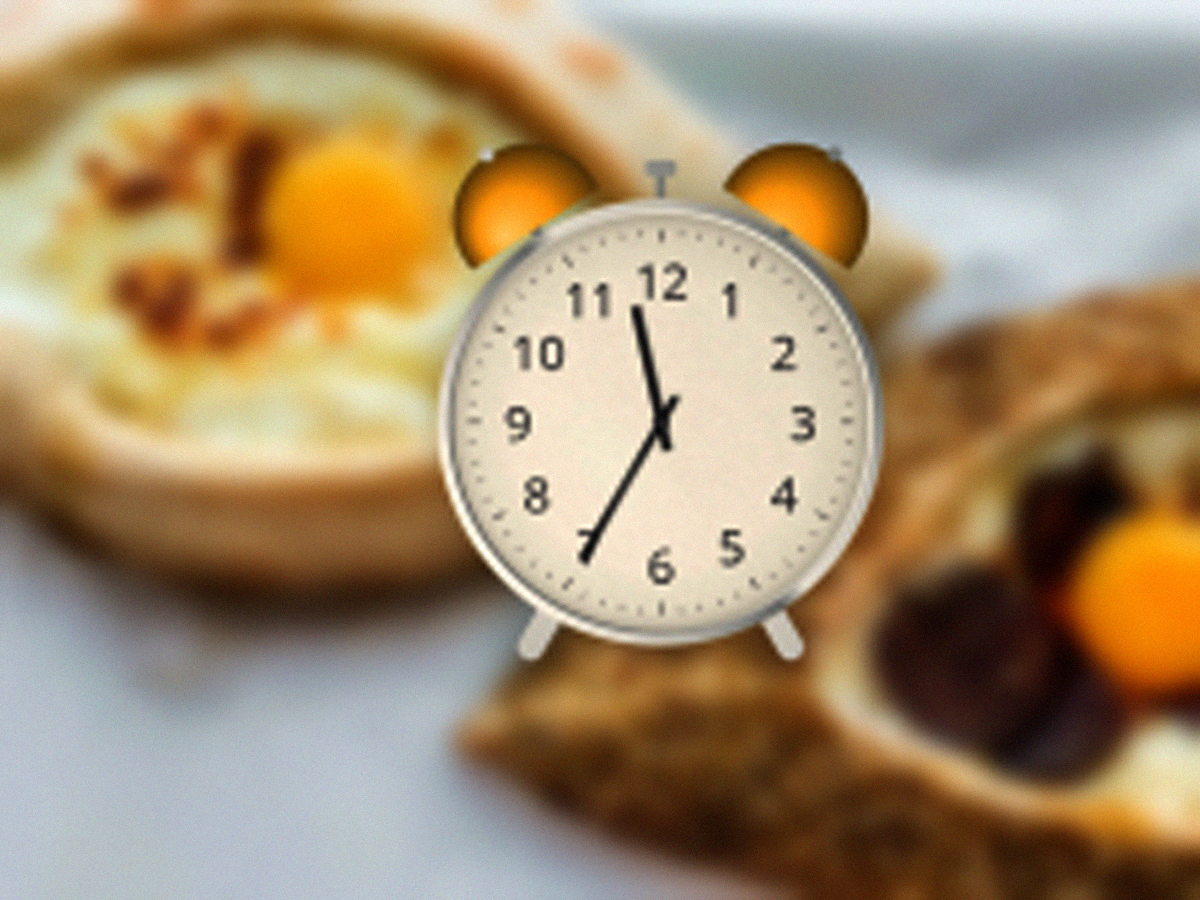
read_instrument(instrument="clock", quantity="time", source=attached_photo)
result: 11:35
